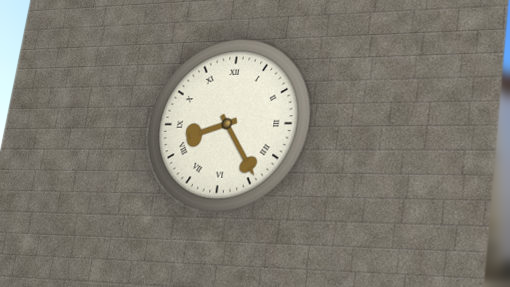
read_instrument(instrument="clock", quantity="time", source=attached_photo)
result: 8:24
